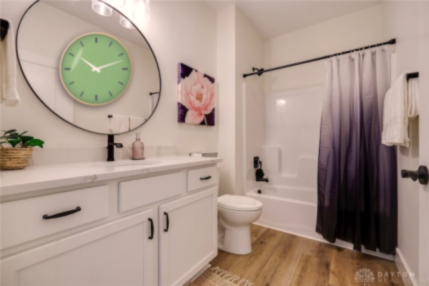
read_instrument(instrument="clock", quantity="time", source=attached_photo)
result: 10:12
